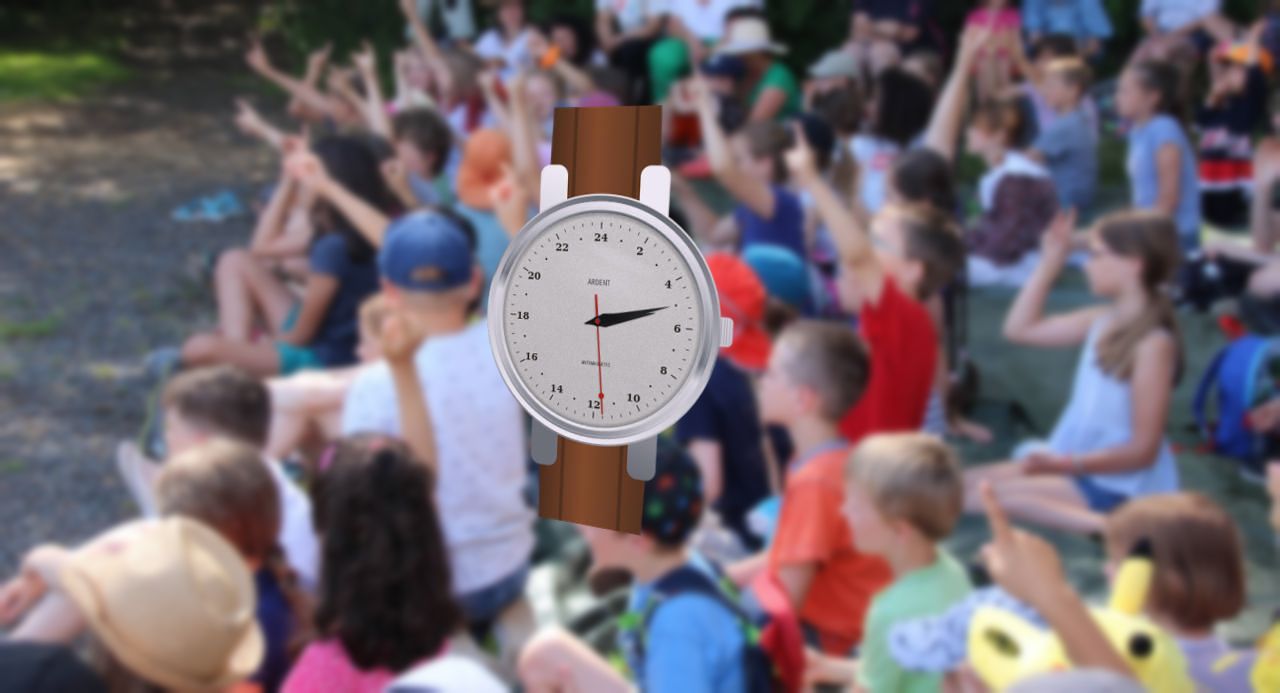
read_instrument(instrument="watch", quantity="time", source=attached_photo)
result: 5:12:29
